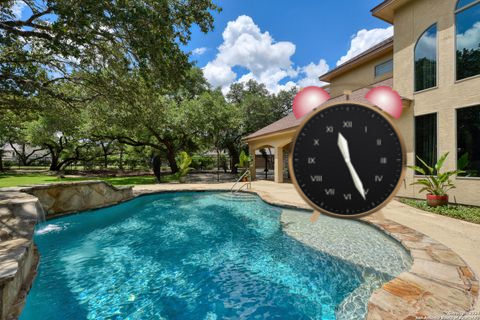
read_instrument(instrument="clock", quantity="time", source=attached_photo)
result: 11:26
